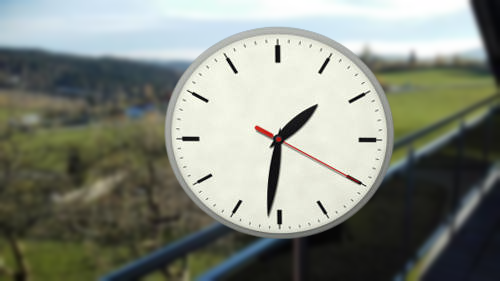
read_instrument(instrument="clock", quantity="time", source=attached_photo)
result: 1:31:20
